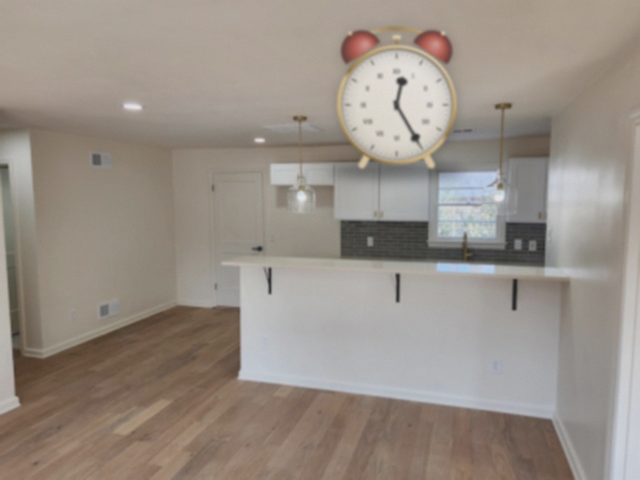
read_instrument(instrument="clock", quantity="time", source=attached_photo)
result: 12:25
